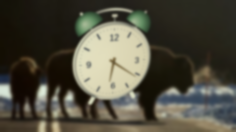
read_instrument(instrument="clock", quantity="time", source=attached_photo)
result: 6:21
